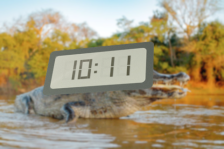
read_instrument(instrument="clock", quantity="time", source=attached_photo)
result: 10:11
